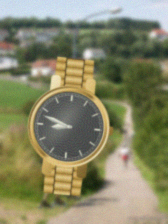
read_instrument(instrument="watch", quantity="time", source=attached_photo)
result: 8:48
